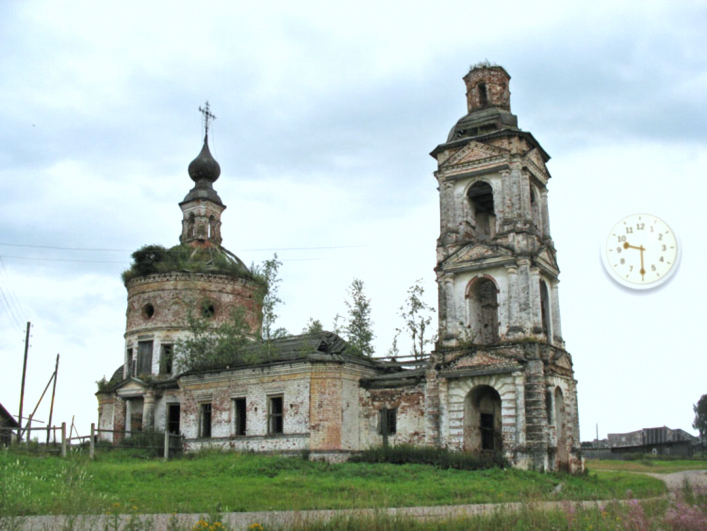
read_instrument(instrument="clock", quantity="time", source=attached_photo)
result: 9:30
